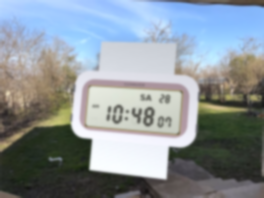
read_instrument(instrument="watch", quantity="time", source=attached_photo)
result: 10:48
